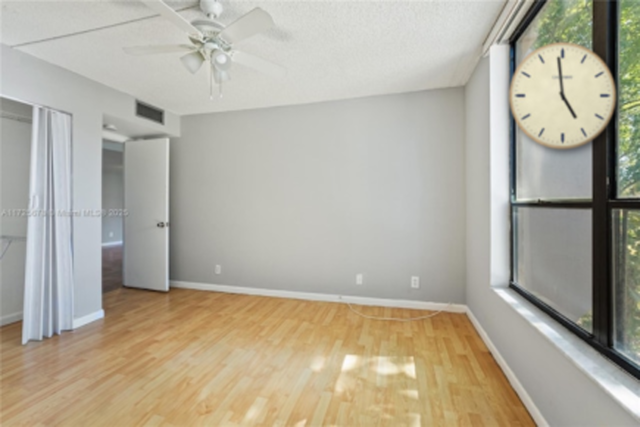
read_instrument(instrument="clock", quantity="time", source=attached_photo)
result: 4:59
